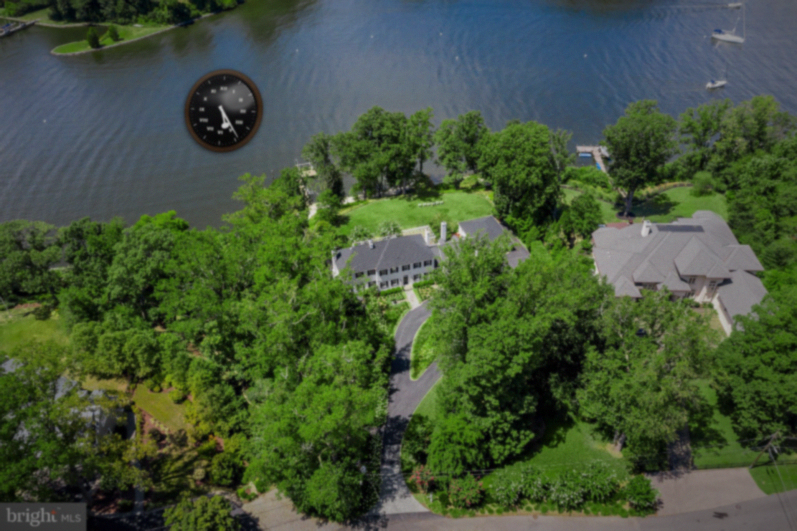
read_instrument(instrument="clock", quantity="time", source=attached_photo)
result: 5:24
